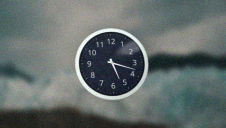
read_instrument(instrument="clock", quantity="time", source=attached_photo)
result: 5:18
